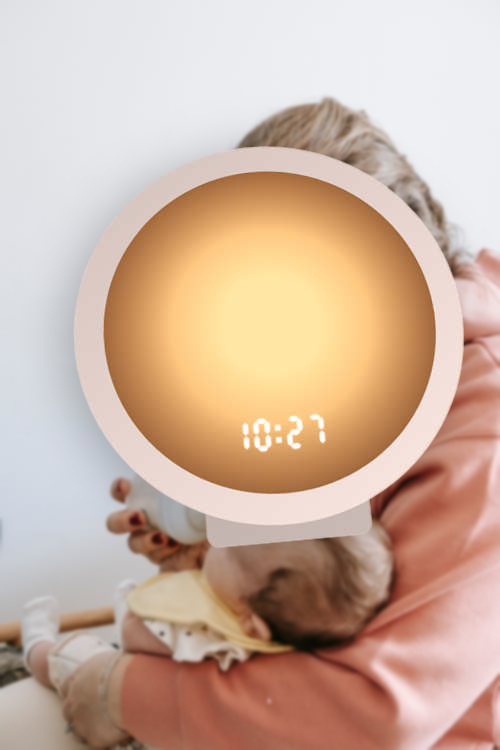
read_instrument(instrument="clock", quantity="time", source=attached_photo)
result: 10:27
